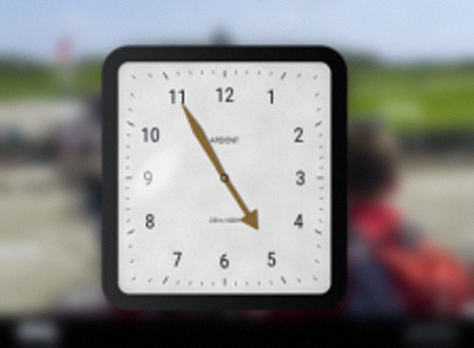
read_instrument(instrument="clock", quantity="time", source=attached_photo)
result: 4:55
